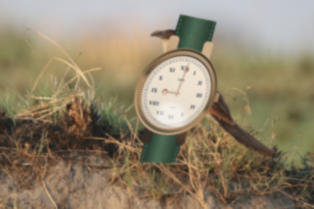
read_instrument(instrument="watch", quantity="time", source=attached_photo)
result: 9:01
